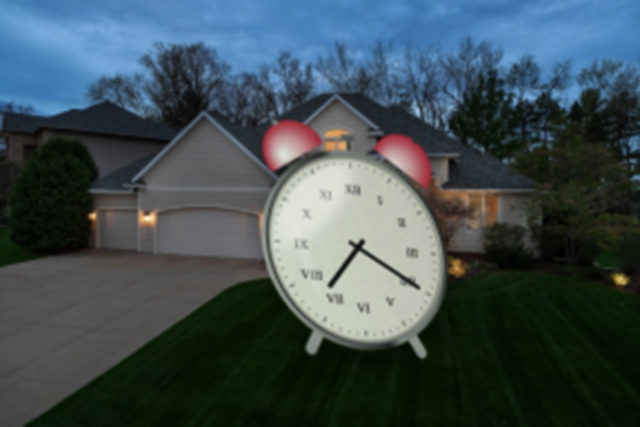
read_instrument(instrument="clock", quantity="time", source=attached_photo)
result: 7:20
